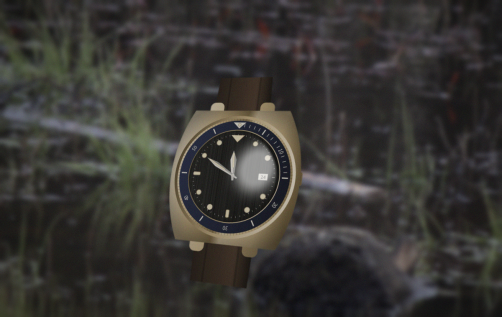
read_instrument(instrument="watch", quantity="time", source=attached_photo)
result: 11:50
